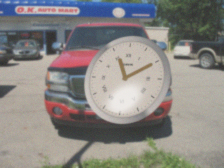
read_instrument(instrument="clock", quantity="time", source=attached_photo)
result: 11:10
